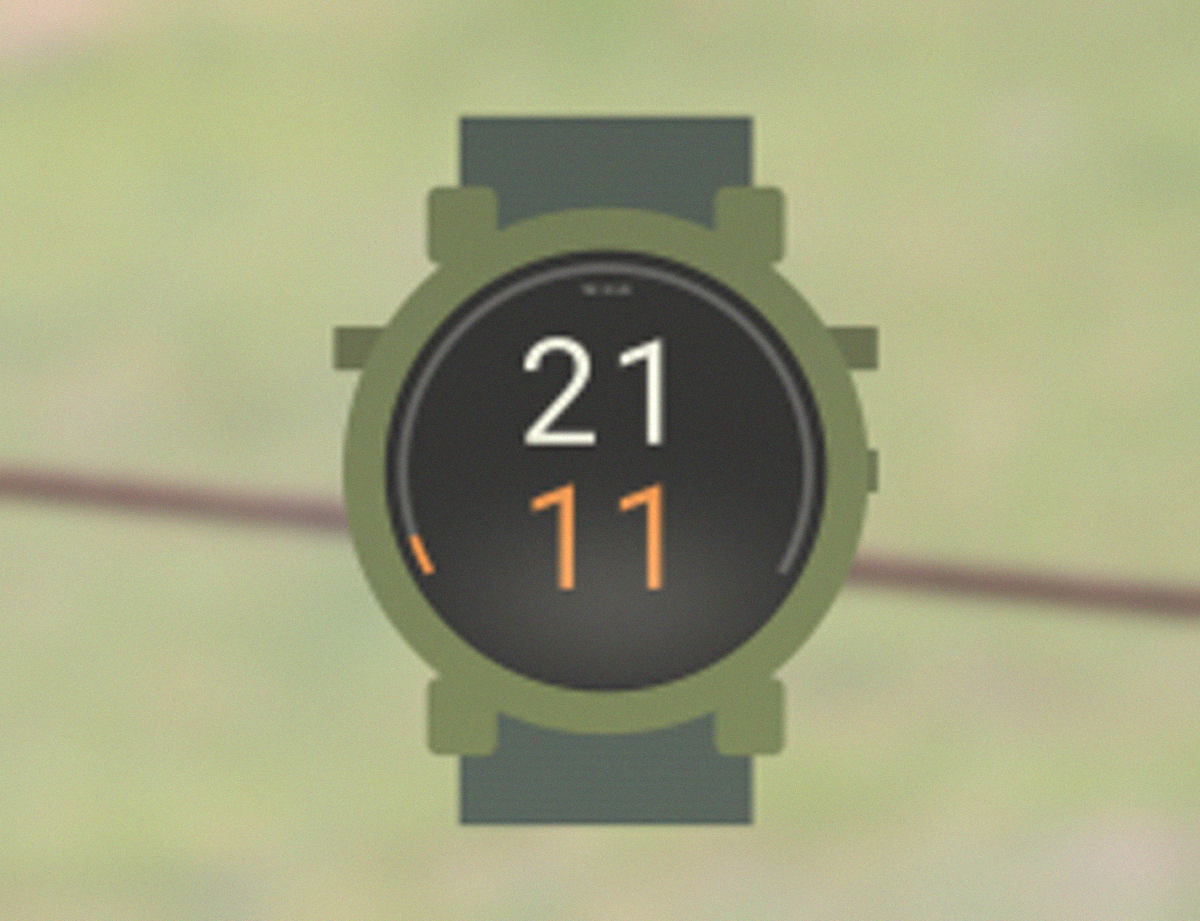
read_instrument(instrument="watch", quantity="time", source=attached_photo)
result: 21:11
